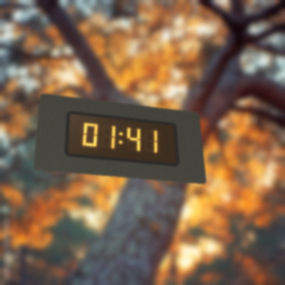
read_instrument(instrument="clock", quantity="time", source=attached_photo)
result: 1:41
